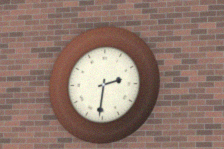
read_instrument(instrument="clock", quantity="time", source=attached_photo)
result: 2:31
